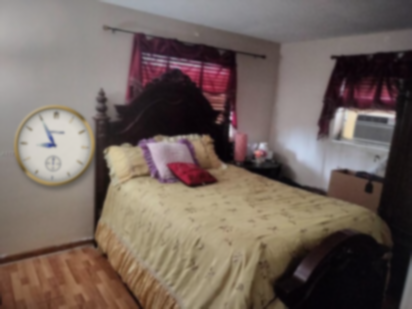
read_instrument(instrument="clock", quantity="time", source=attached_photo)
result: 8:55
